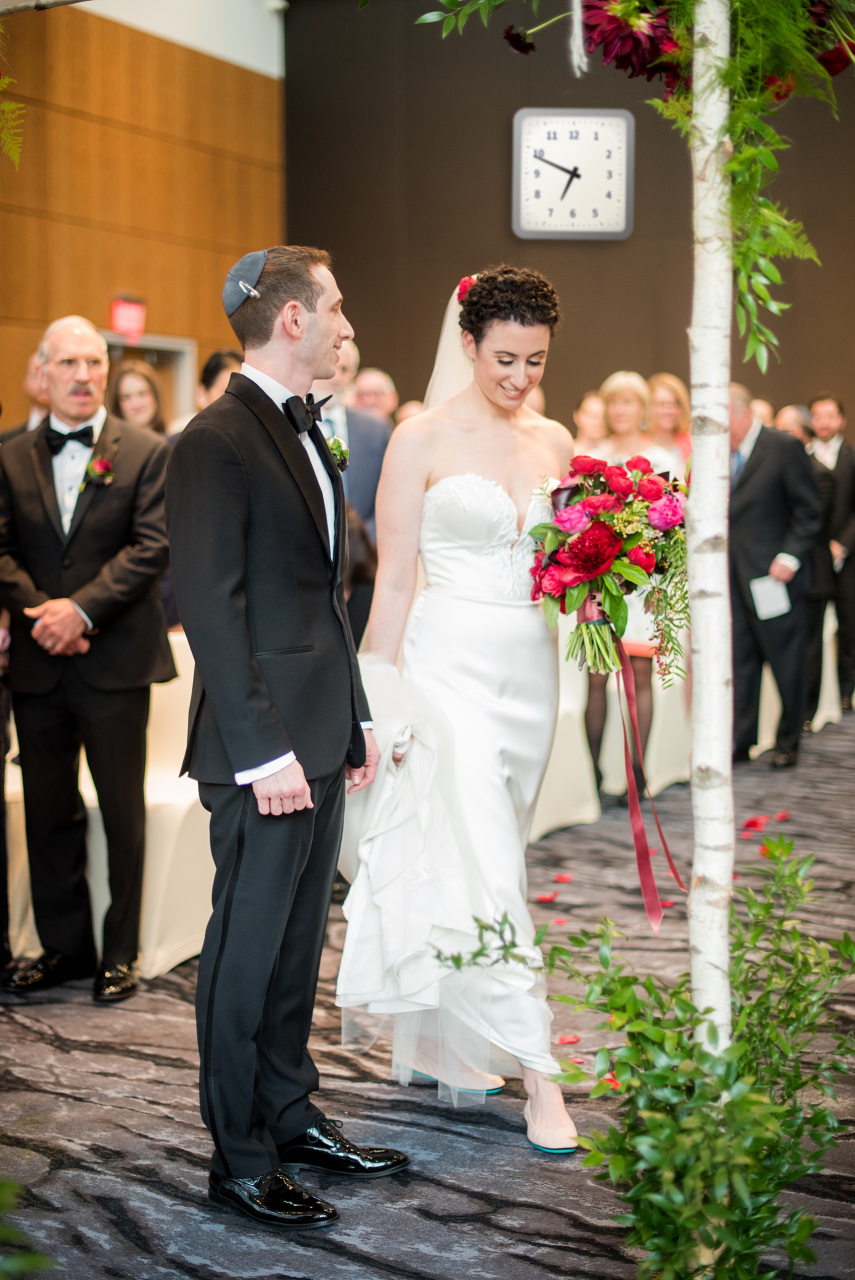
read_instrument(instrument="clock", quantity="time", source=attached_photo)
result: 6:49
